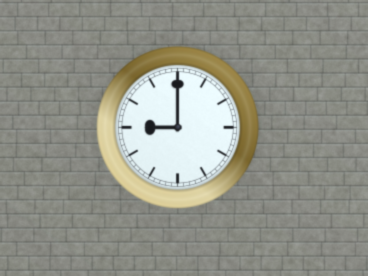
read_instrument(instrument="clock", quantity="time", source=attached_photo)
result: 9:00
